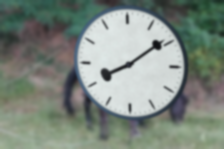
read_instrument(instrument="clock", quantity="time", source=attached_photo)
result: 8:09
